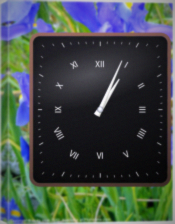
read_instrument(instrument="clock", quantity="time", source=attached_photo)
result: 1:04
